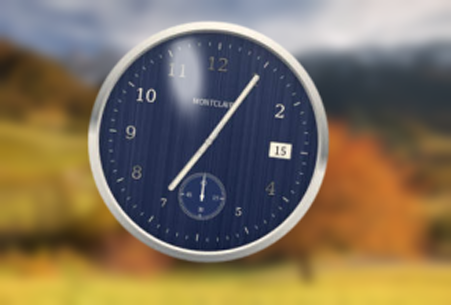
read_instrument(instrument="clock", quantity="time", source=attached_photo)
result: 7:05
